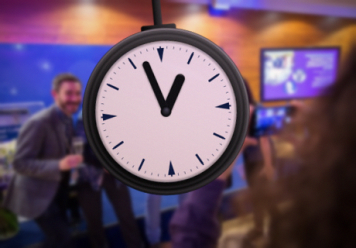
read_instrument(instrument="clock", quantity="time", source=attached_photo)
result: 12:57
